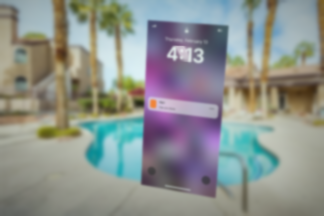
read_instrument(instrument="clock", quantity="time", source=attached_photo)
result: 4:13
